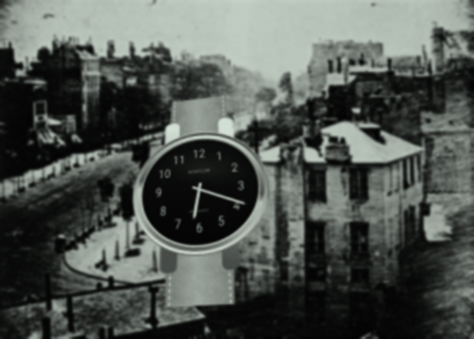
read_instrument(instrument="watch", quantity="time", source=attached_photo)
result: 6:19
